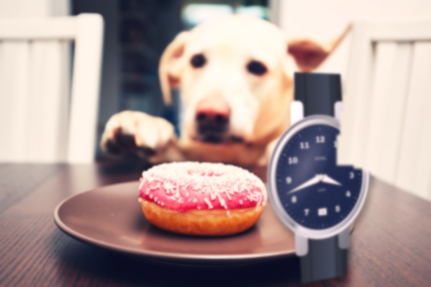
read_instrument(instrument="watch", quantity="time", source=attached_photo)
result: 3:42
